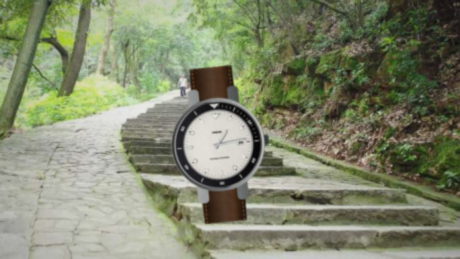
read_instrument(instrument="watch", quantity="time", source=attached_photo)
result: 1:14
